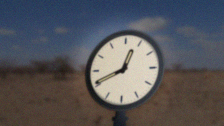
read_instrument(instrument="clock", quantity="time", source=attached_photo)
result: 12:41
